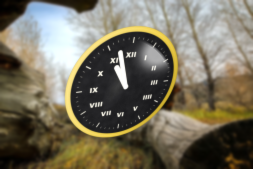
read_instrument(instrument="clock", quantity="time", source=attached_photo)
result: 10:57
